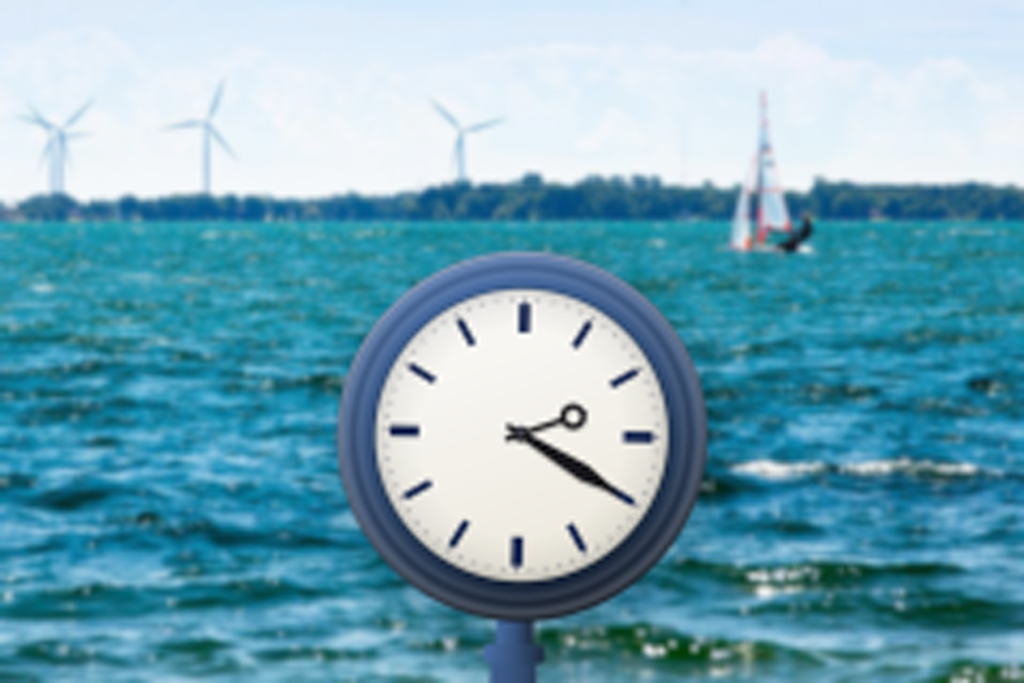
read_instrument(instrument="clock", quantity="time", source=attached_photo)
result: 2:20
